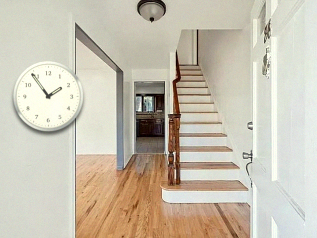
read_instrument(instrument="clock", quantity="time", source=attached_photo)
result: 1:54
